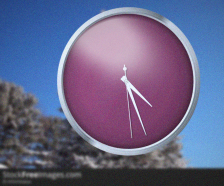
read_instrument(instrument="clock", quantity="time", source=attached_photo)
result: 4:26:29
